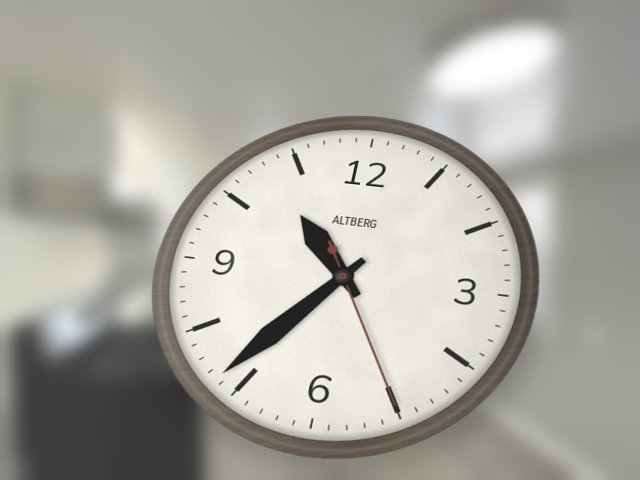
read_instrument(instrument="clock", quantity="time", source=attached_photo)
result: 10:36:25
